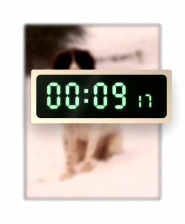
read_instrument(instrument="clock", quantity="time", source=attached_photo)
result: 0:09:17
